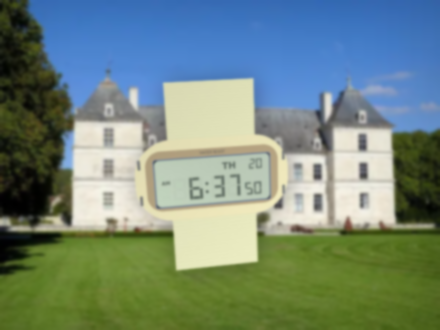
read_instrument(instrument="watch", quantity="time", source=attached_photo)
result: 6:37:50
